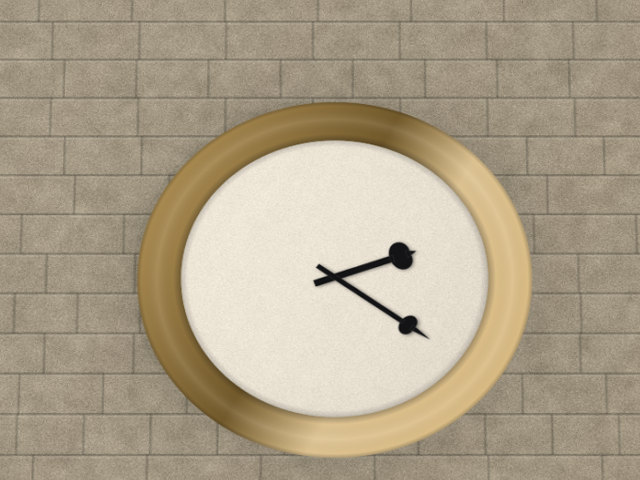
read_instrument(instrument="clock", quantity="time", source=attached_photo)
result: 2:21
